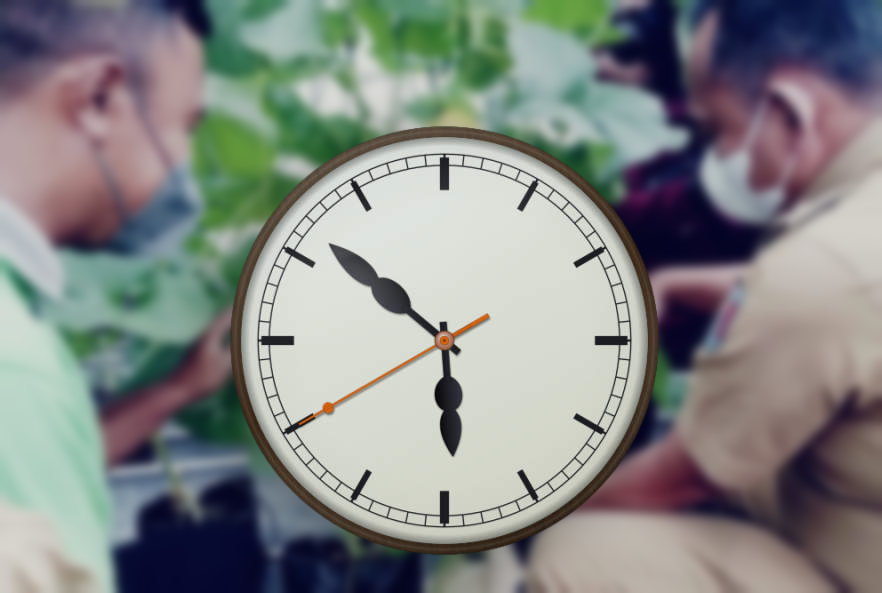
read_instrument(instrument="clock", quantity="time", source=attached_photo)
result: 5:51:40
